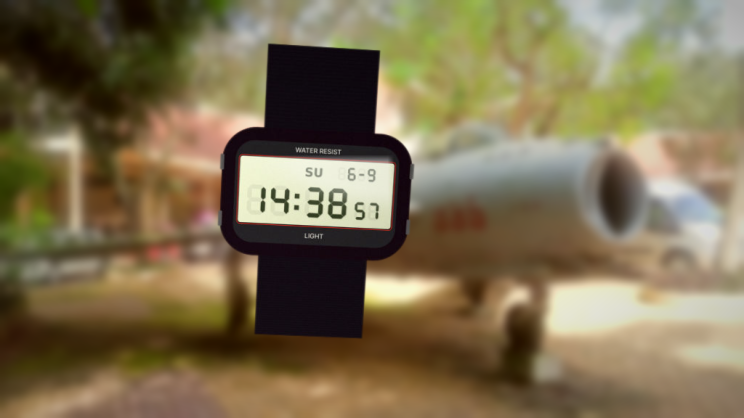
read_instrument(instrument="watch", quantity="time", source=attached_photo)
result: 14:38:57
